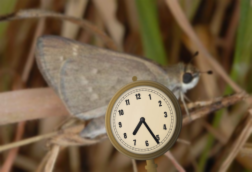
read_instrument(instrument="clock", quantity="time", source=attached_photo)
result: 7:26
